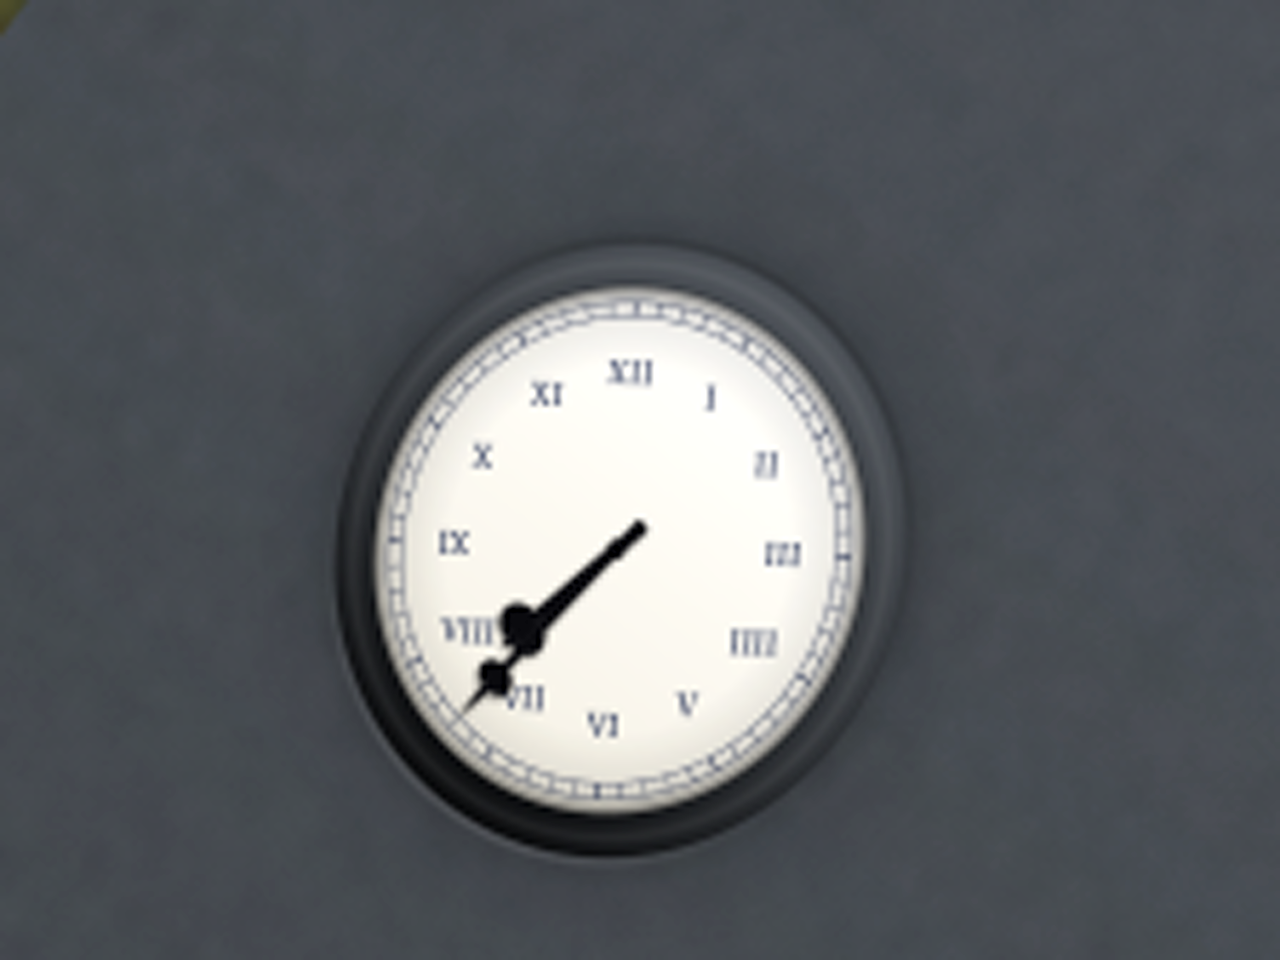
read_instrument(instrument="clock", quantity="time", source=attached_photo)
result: 7:37
